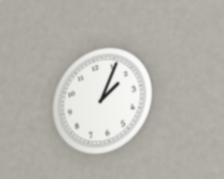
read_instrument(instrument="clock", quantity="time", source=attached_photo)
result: 2:06
